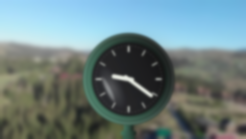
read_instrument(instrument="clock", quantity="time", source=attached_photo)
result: 9:21
